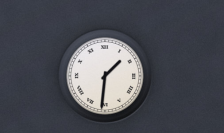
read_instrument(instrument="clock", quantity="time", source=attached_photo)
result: 1:31
